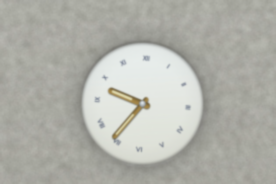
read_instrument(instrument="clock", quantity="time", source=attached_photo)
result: 9:36
